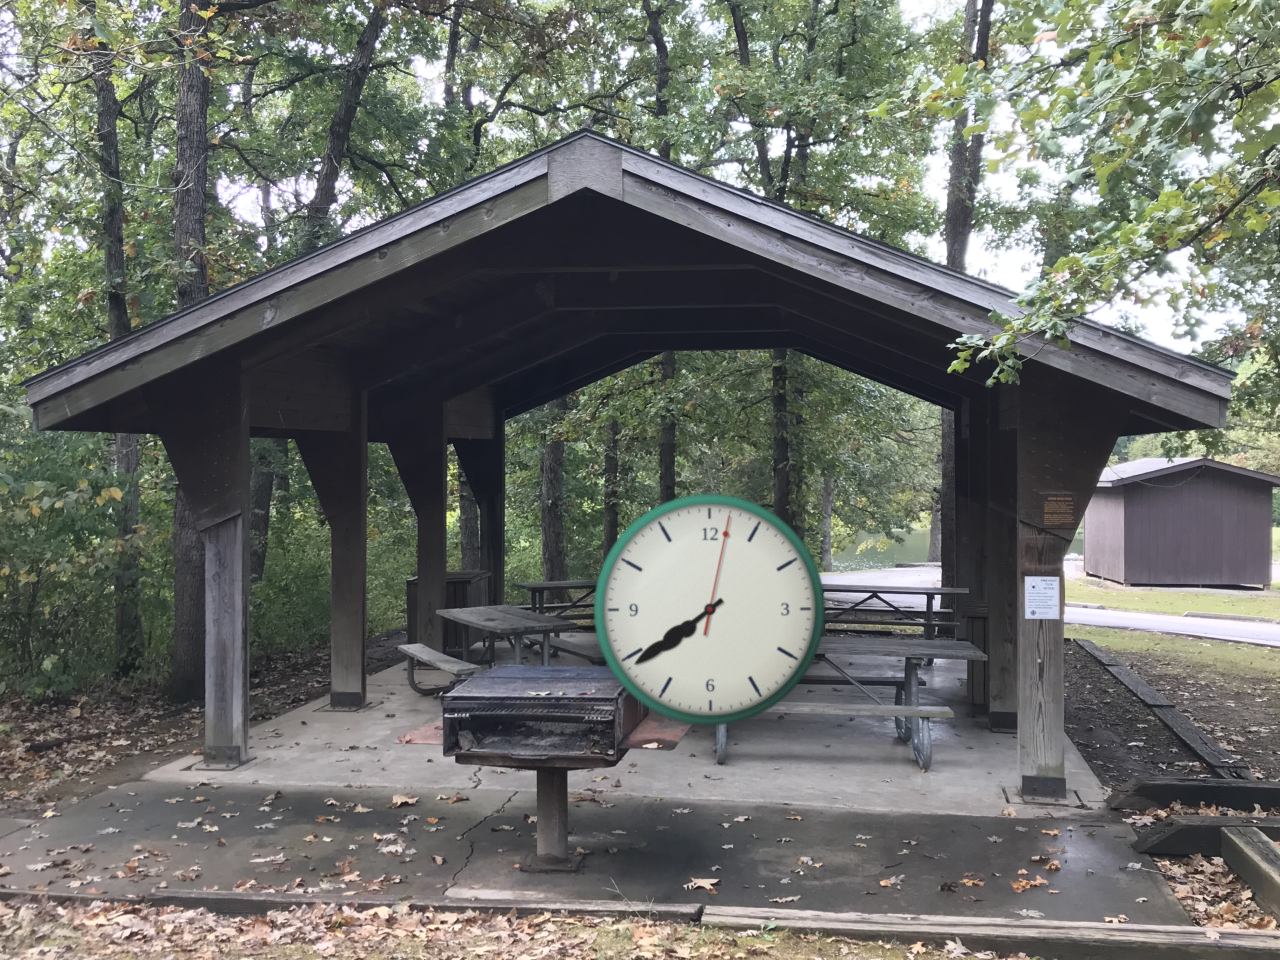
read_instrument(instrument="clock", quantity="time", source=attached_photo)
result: 7:39:02
